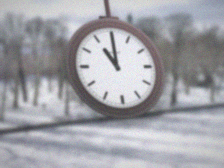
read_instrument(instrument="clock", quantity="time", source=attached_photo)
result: 11:00
